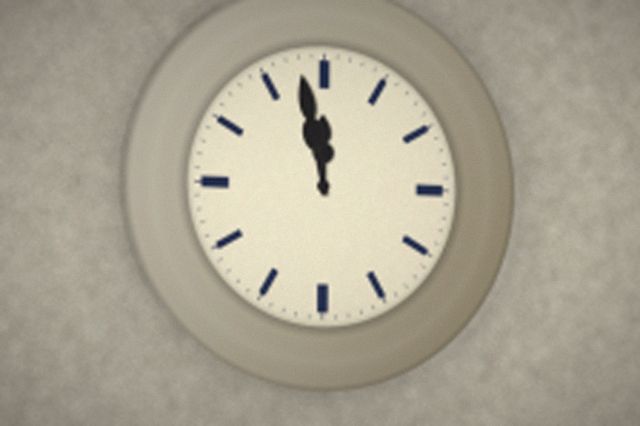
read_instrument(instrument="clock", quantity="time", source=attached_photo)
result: 11:58
